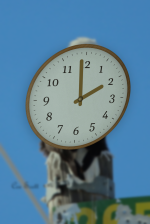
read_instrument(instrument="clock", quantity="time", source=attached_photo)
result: 1:59
